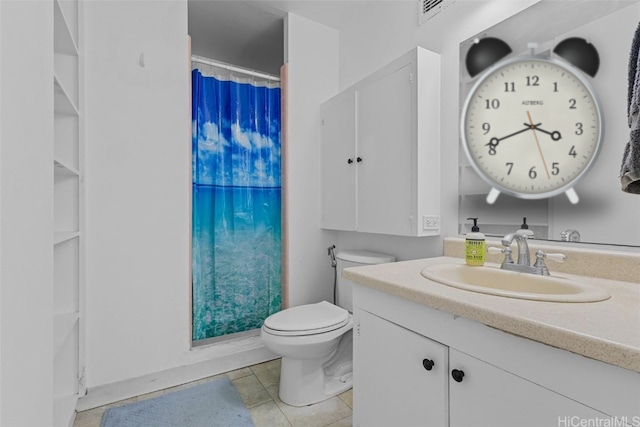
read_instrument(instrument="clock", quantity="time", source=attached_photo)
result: 3:41:27
